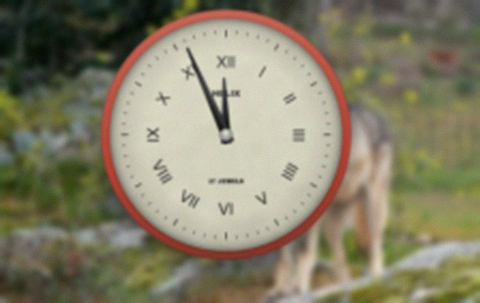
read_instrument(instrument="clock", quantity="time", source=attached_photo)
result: 11:56
